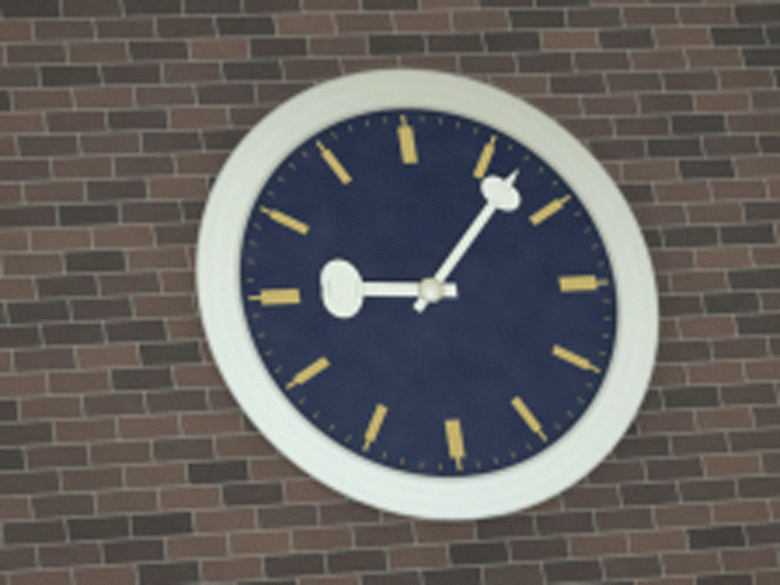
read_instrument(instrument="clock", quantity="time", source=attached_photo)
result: 9:07
